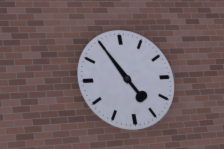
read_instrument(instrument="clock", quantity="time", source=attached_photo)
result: 4:55
